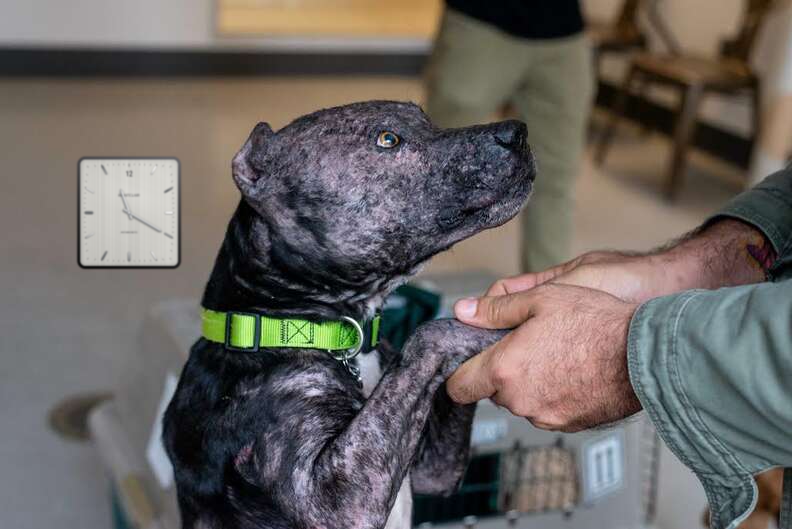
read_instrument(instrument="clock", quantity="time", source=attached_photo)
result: 11:20
